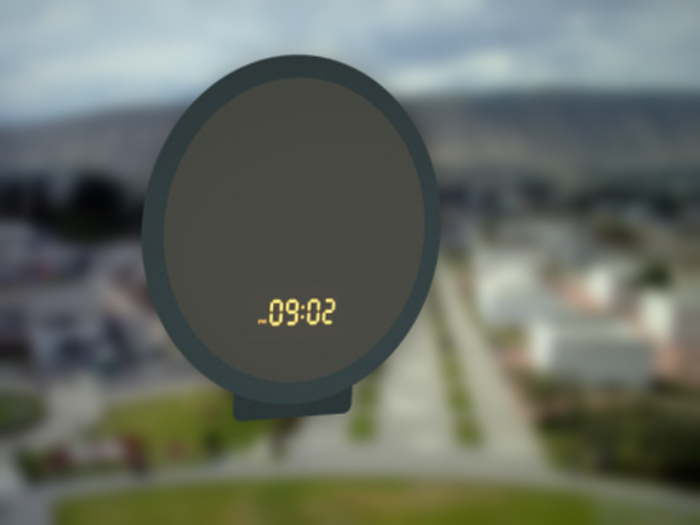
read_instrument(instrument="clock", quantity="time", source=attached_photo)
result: 9:02
